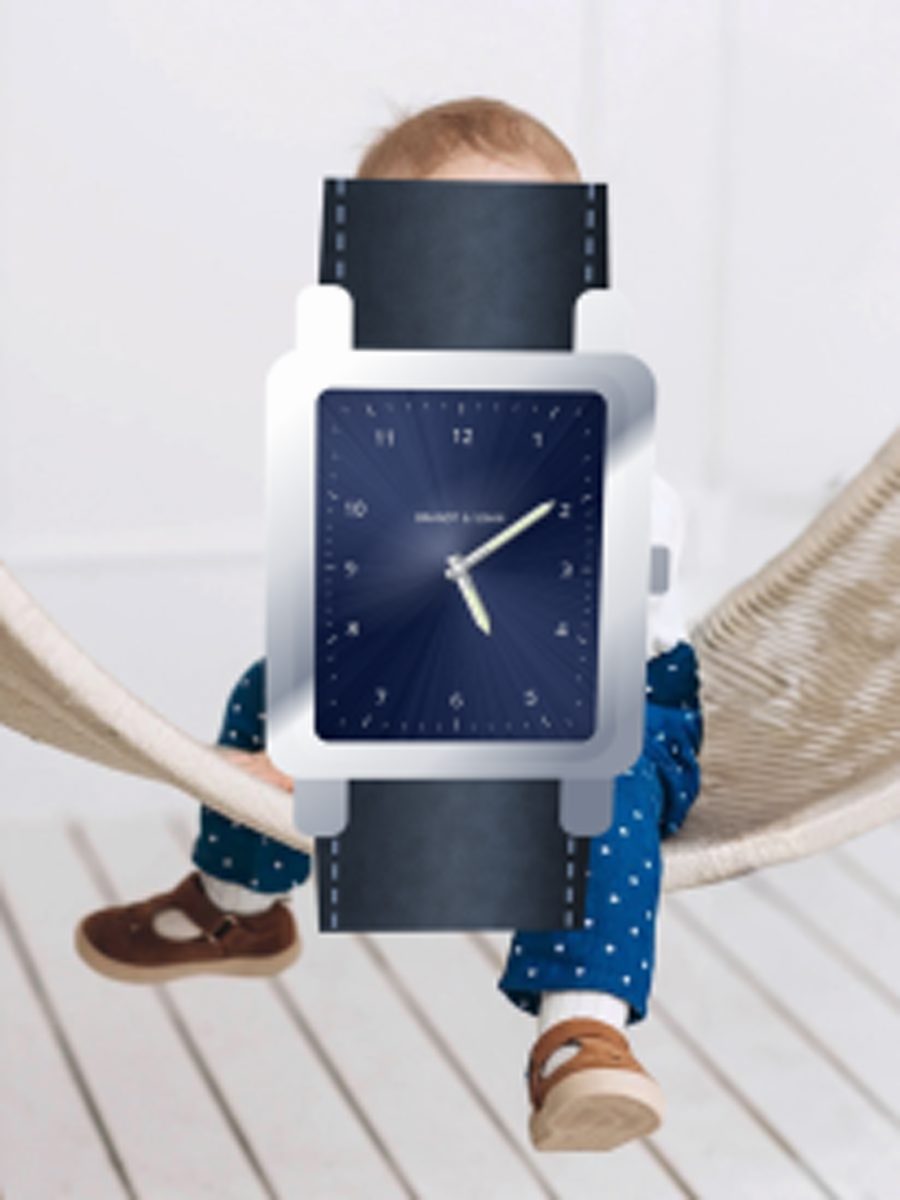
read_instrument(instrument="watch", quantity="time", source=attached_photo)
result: 5:09
